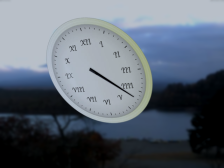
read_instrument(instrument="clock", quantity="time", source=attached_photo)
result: 4:22
